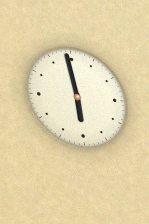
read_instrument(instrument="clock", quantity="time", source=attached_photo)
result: 5:59
